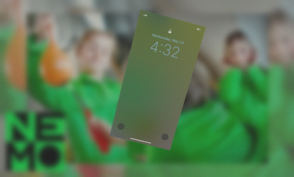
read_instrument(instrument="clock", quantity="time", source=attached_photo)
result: 4:32
